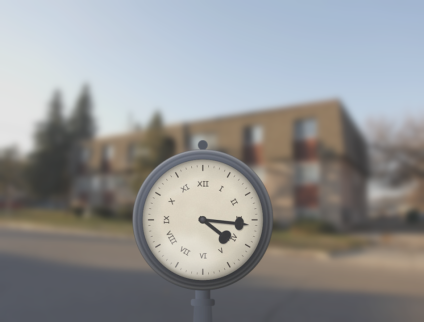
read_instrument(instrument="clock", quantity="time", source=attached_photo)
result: 4:16
